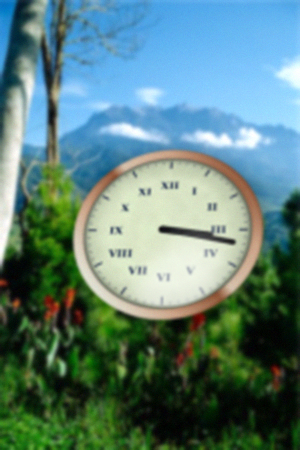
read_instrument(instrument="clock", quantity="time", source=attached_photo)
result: 3:17
